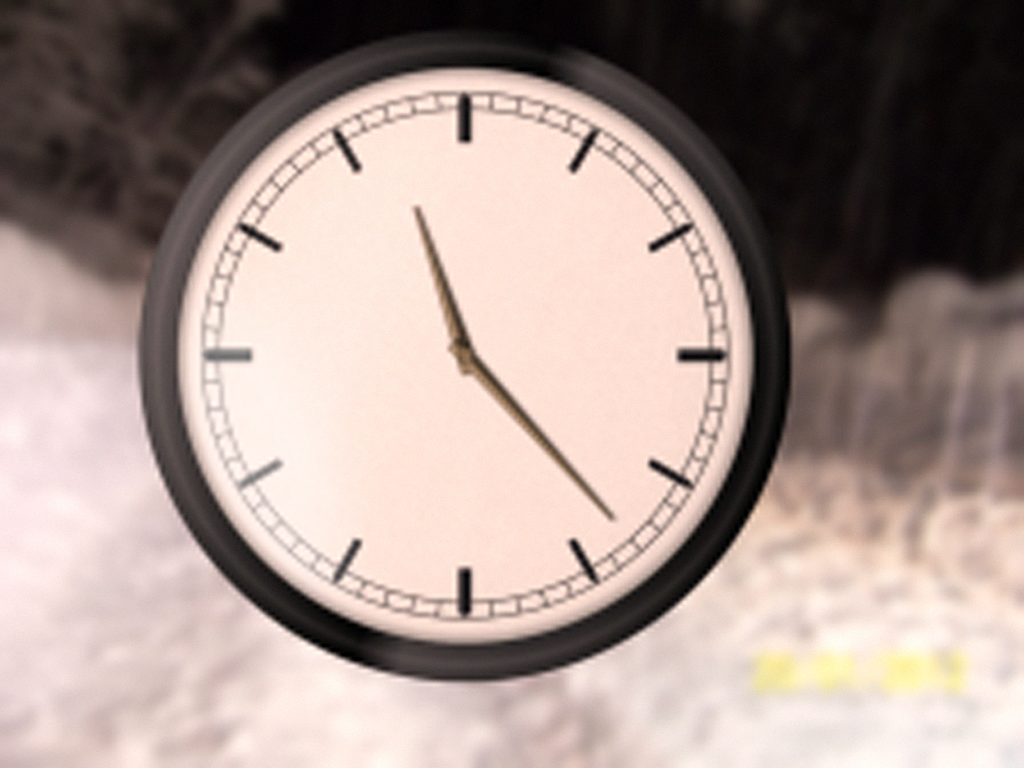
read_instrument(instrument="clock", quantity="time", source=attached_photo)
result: 11:23
